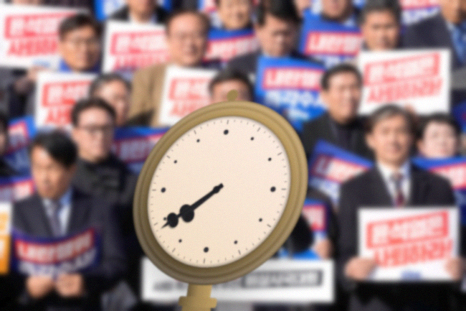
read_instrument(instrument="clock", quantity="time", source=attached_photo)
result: 7:39
